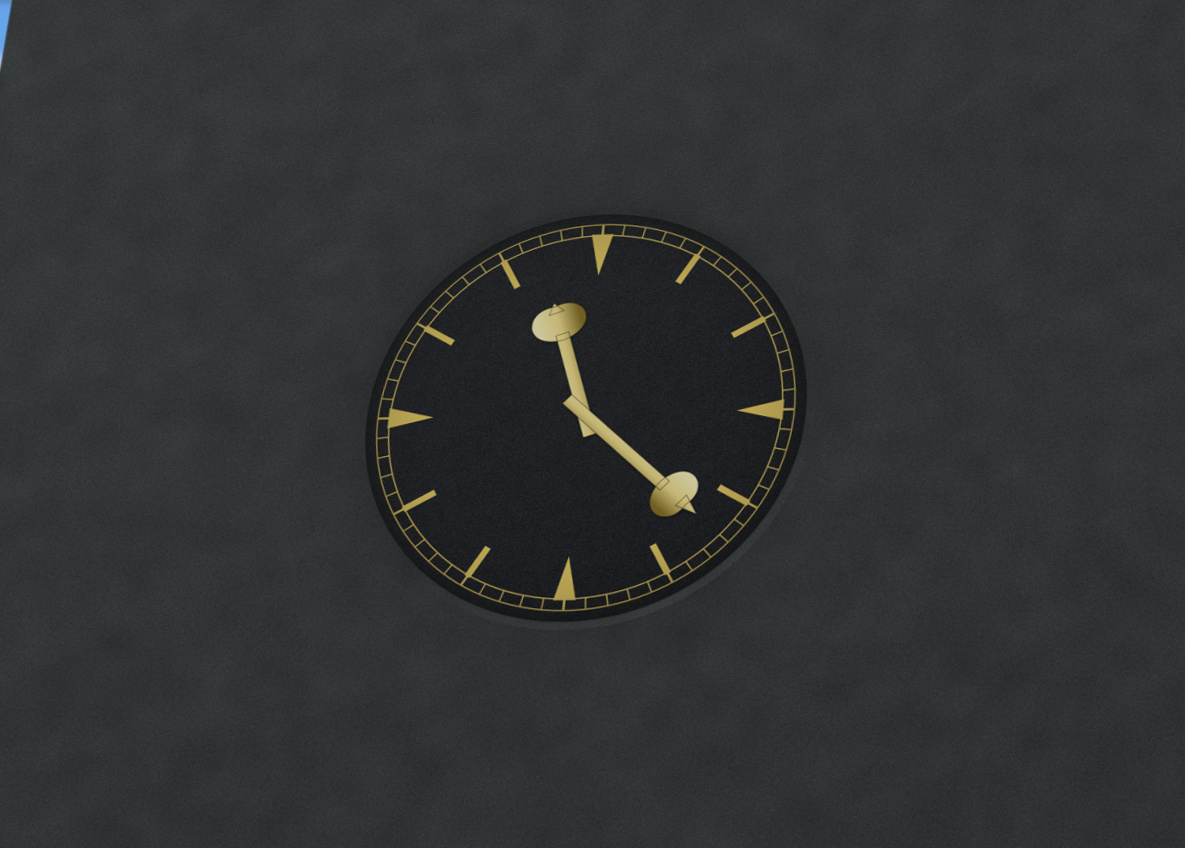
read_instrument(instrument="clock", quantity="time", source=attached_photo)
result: 11:22
